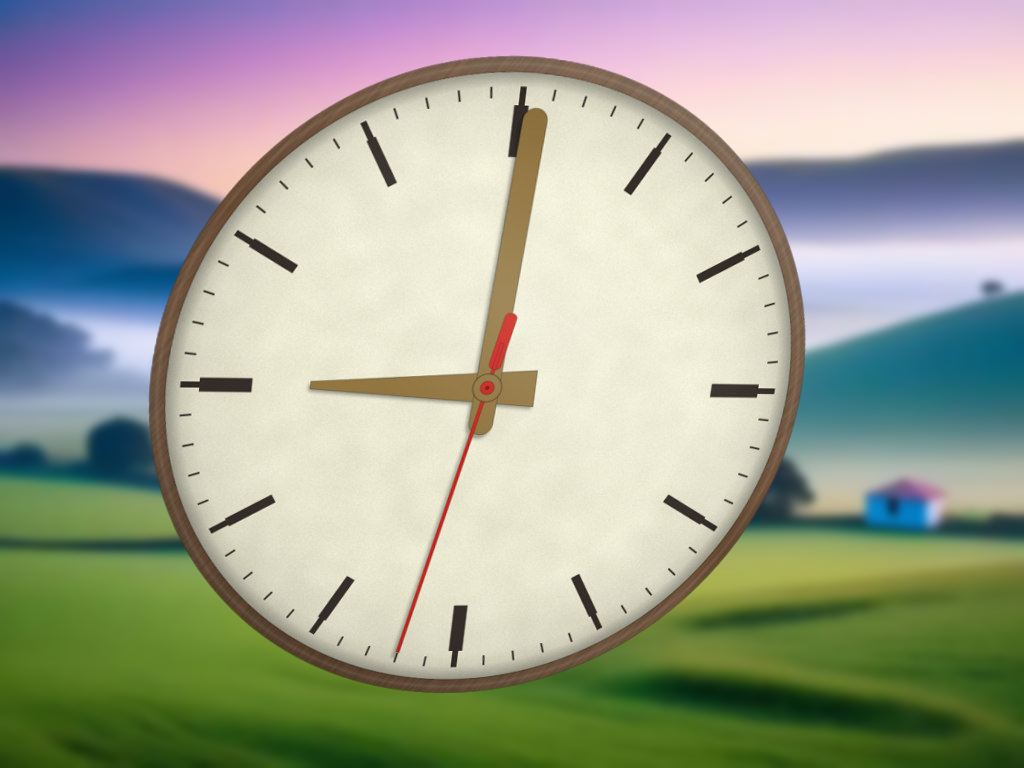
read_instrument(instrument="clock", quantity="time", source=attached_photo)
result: 9:00:32
